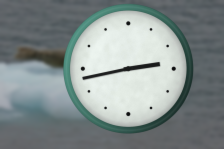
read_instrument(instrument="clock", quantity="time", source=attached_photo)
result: 2:43
